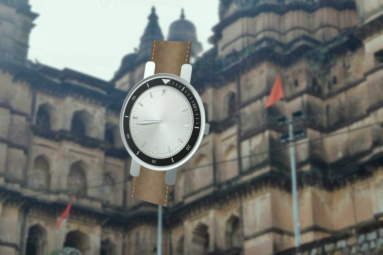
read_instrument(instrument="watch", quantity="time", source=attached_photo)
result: 8:43
